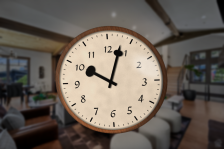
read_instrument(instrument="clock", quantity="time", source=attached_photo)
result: 10:03
